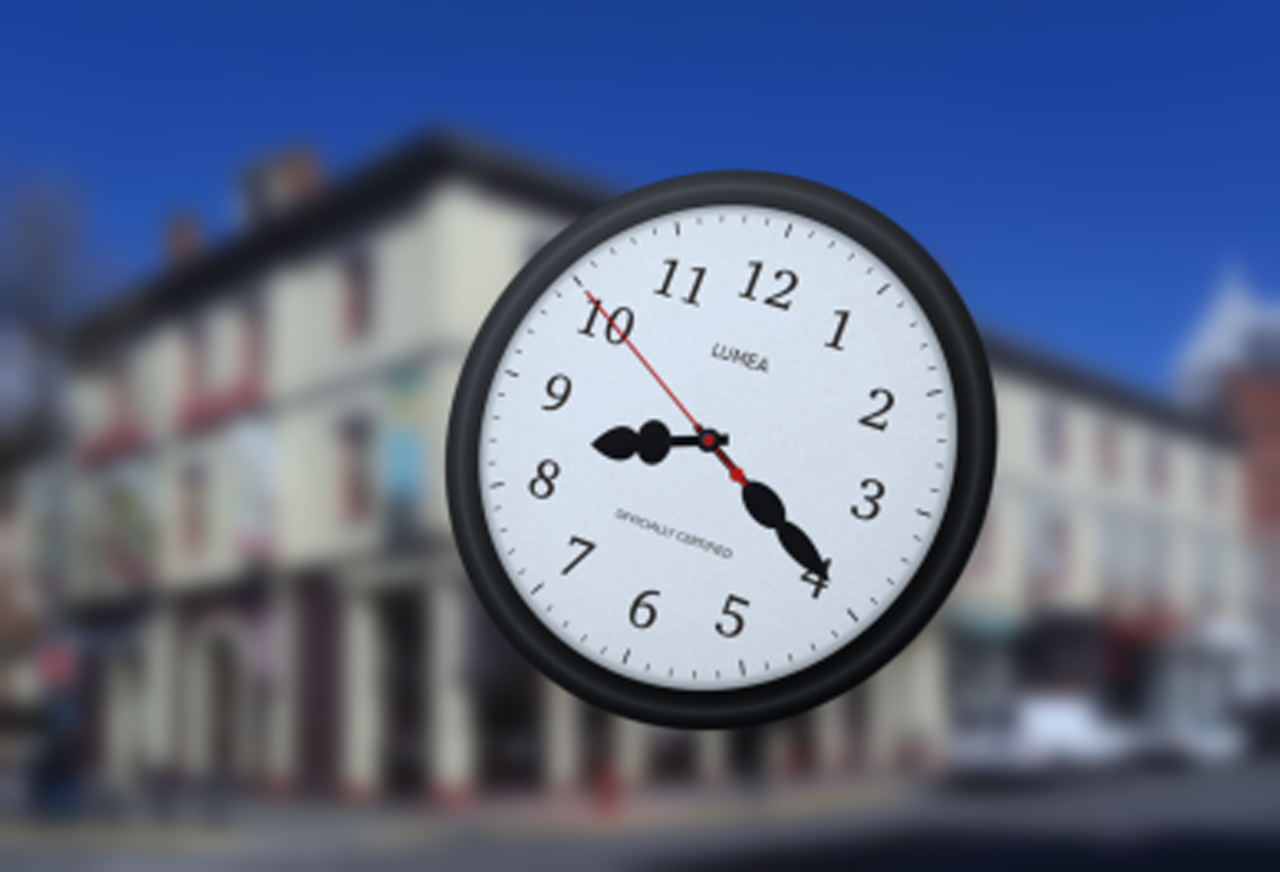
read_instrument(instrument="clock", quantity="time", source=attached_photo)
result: 8:19:50
